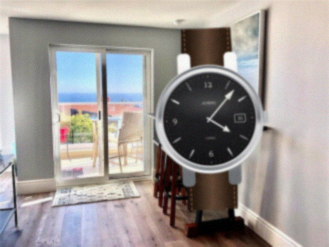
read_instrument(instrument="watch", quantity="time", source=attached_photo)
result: 4:07
